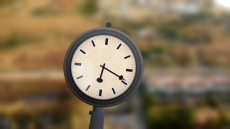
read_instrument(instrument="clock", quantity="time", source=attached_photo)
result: 6:19
